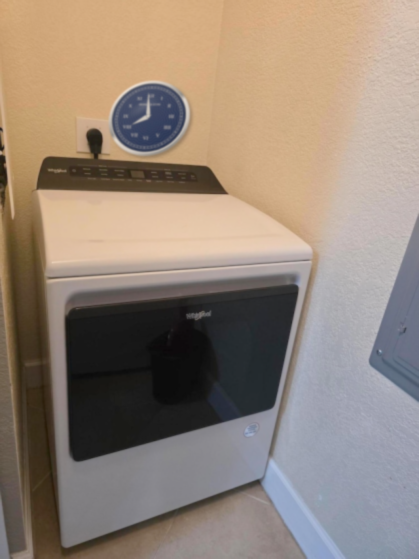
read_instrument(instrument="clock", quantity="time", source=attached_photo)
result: 7:59
